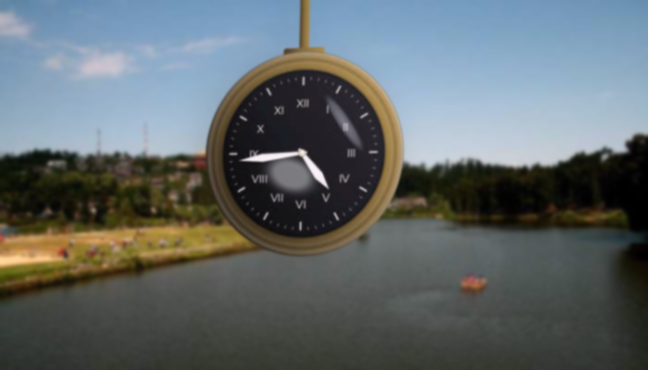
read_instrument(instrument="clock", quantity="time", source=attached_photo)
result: 4:44
